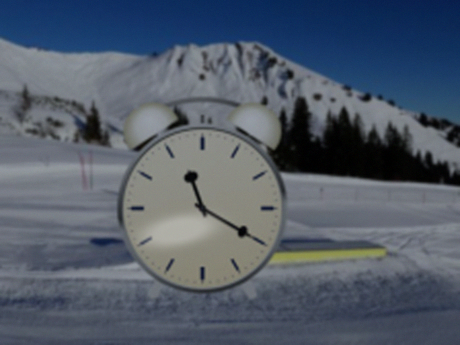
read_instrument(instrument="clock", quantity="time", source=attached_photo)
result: 11:20
